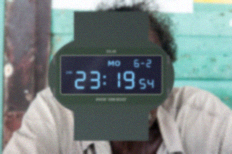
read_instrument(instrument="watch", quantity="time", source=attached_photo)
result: 23:19
